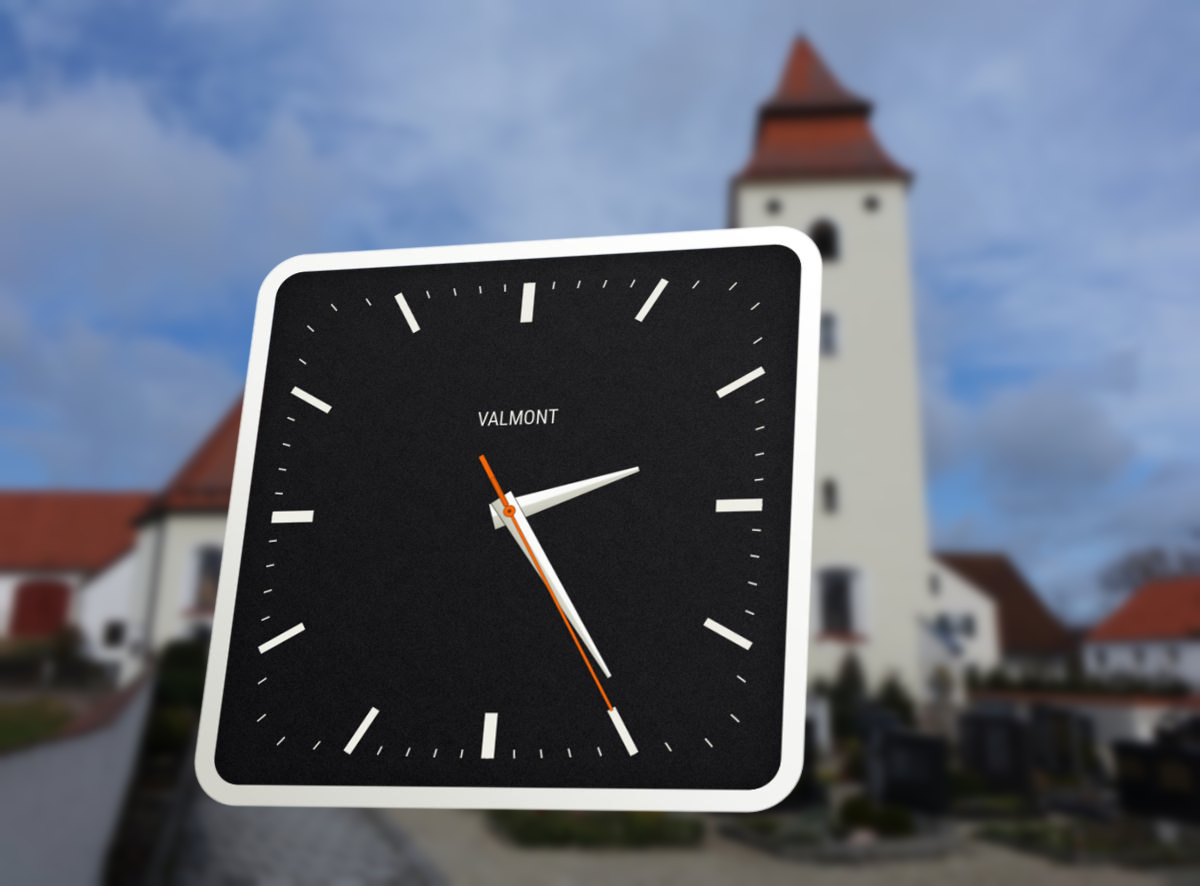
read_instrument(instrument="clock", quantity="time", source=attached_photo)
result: 2:24:25
